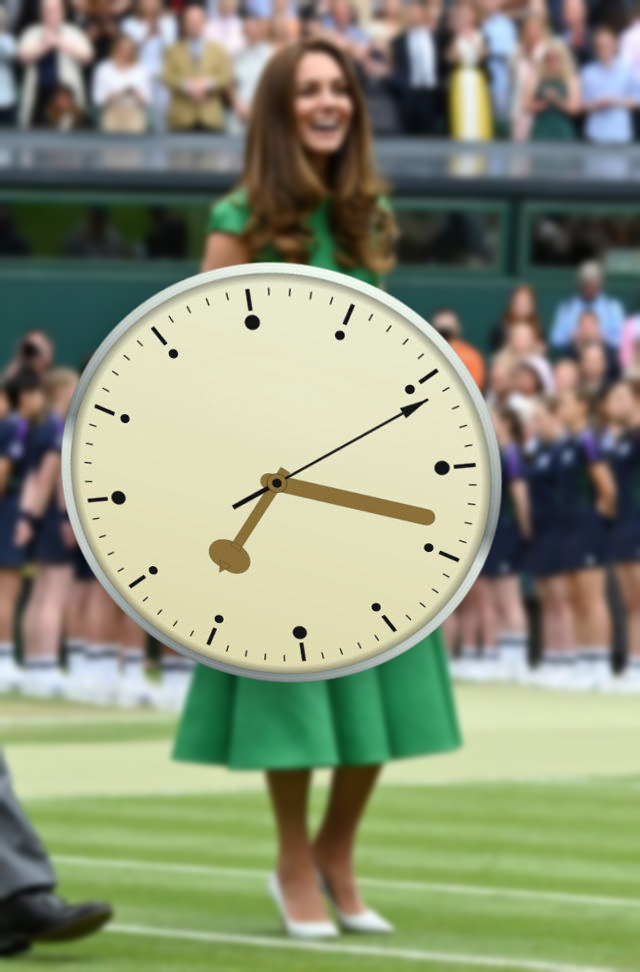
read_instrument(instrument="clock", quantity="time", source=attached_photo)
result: 7:18:11
